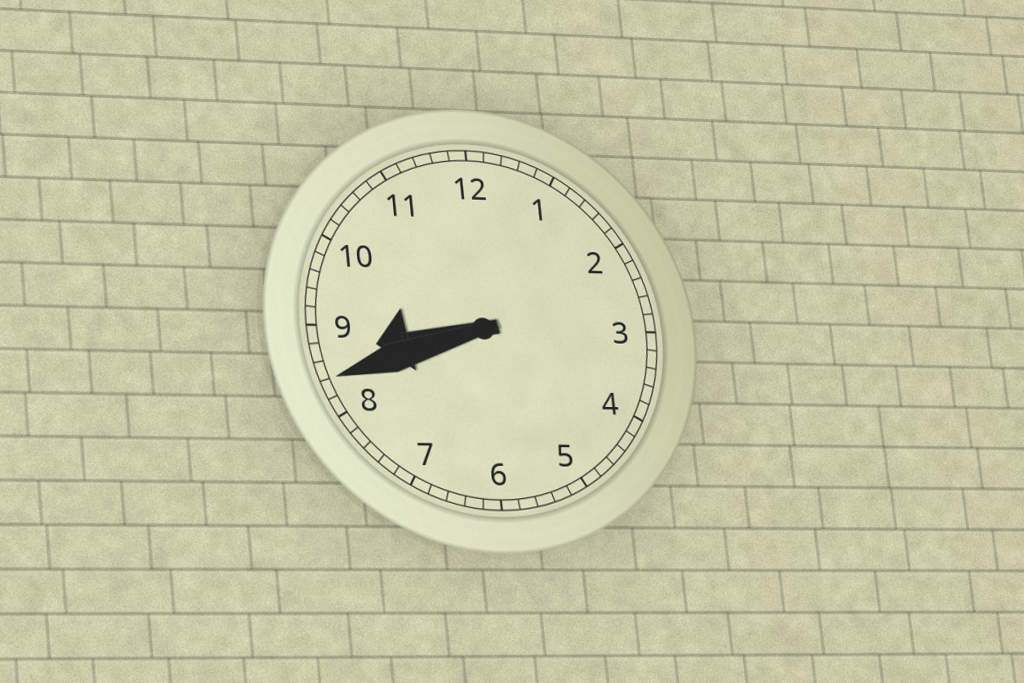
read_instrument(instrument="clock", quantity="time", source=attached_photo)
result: 8:42
